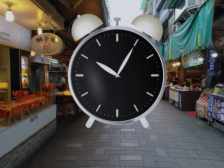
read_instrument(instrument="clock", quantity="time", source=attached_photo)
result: 10:05
